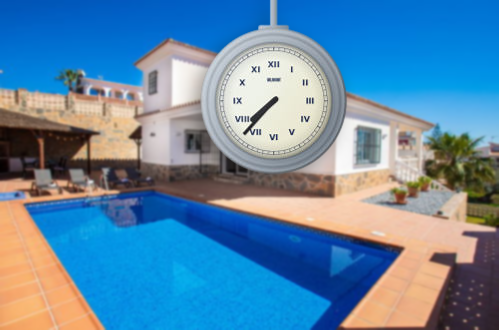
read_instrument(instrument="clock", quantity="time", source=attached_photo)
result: 7:37
